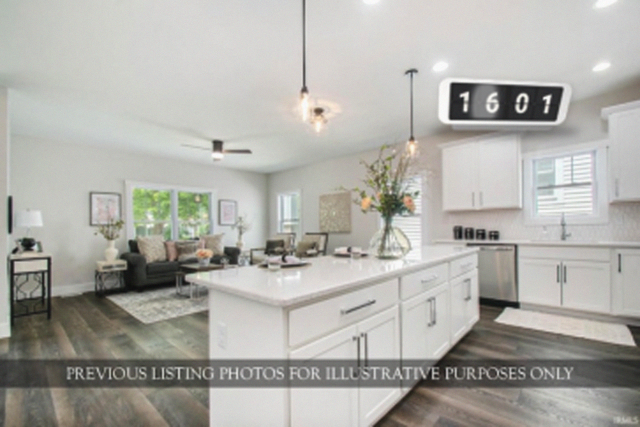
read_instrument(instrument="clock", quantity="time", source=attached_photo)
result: 16:01
